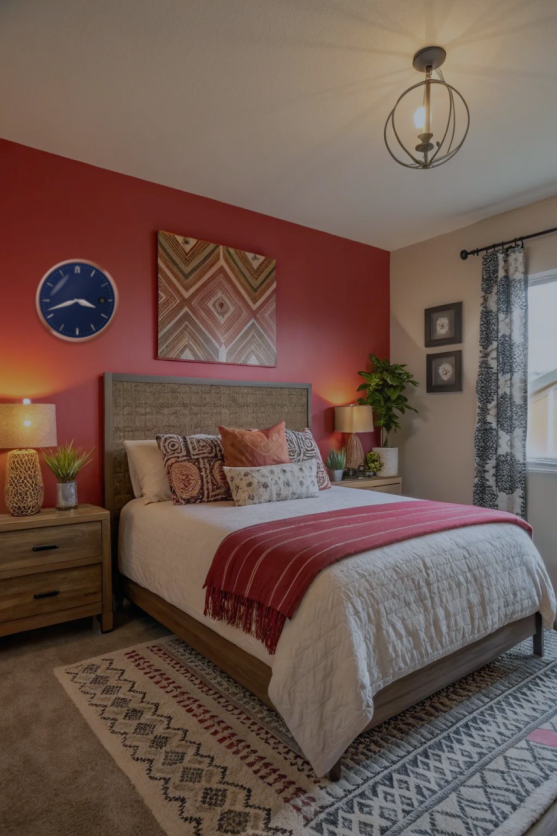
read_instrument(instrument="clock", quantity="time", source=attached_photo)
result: 3:42
